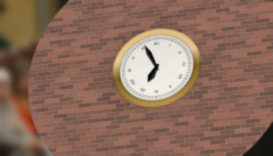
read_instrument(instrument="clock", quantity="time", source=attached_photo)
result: 6:56
